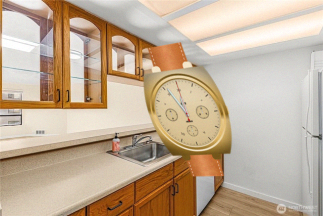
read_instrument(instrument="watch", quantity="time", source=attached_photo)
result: 11:56
